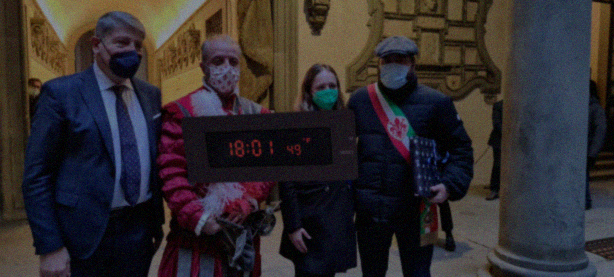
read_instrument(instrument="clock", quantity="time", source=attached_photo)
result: 18:01
